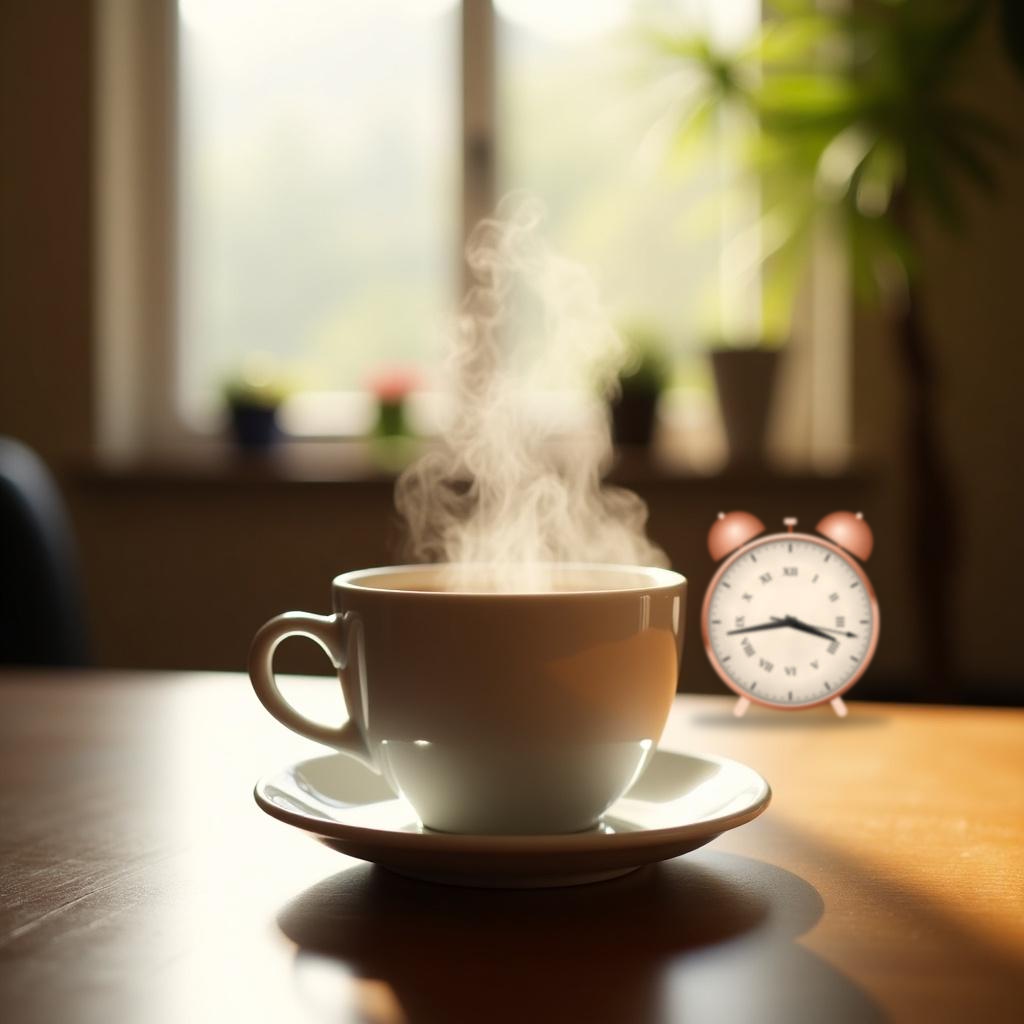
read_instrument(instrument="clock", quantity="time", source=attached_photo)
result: 3:43:17
